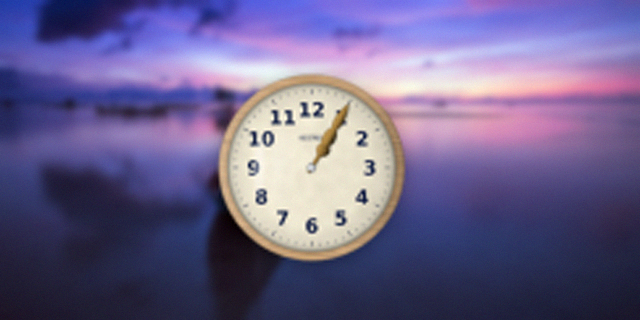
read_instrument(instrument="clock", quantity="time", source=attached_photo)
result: 1:05
